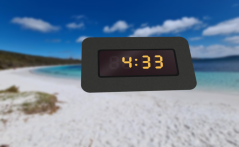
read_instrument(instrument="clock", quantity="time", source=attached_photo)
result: 4:33
